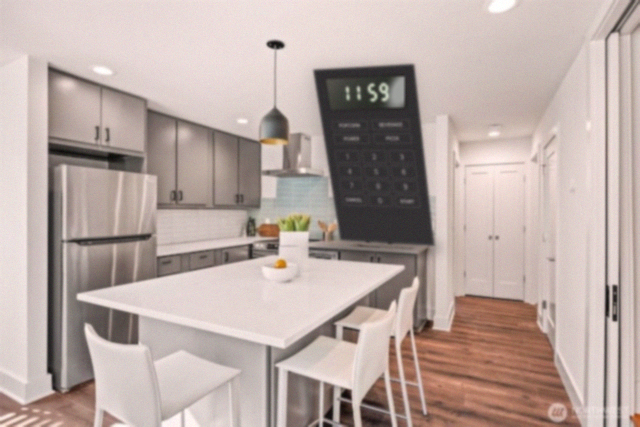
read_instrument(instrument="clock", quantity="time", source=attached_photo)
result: 11:59
